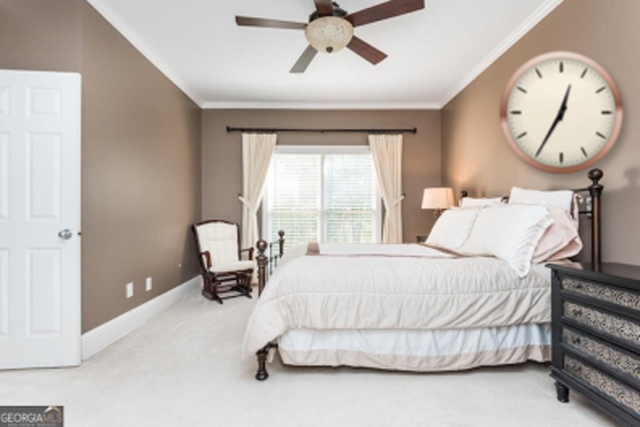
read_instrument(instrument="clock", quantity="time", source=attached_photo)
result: 12:35
